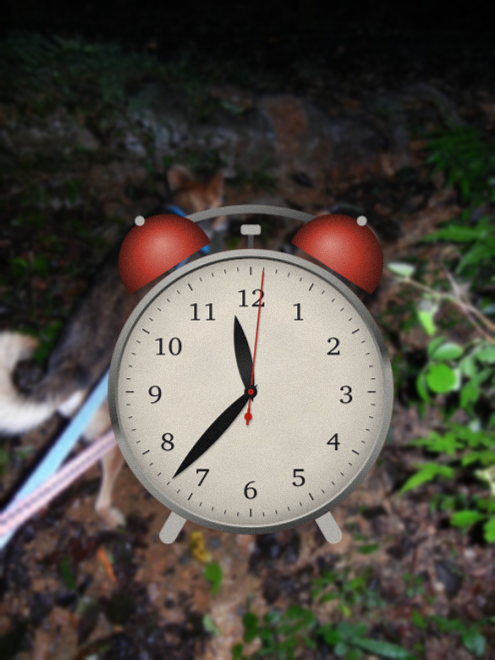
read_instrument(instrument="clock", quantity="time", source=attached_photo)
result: 11:37:01
